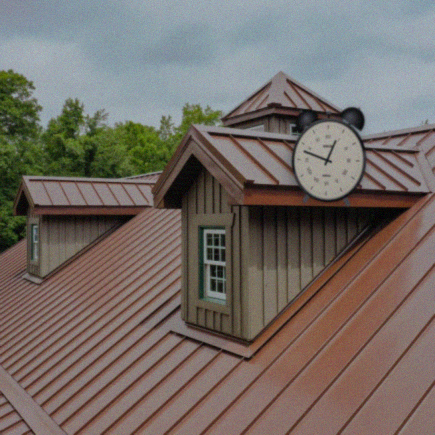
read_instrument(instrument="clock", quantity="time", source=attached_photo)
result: 12:48
